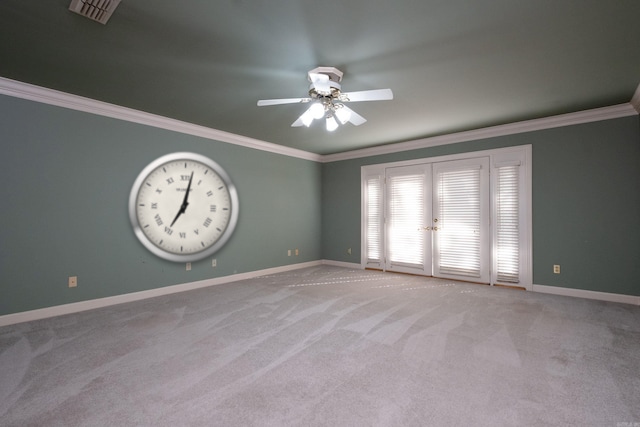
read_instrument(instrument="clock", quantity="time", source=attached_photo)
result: 7:02
